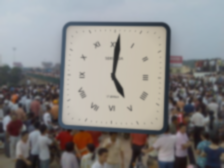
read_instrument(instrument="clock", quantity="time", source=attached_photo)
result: 5:01
